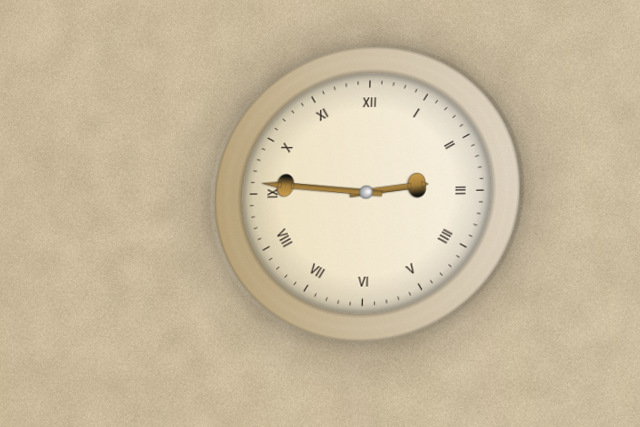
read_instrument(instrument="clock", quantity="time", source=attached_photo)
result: 2:46
